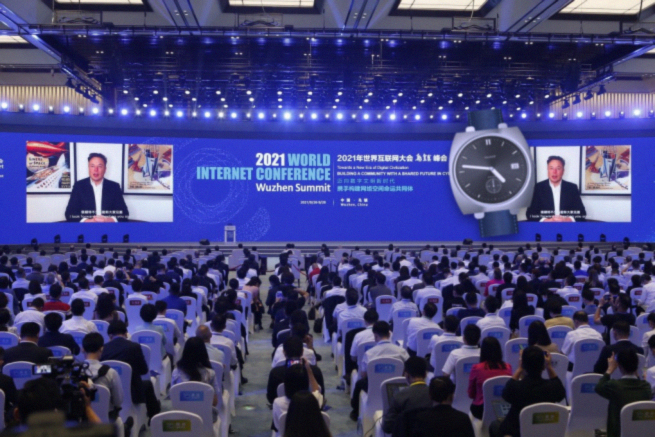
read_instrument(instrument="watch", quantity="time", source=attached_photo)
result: 4:47
